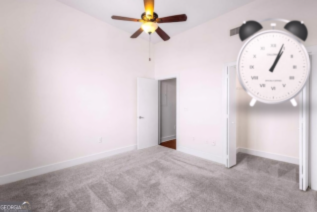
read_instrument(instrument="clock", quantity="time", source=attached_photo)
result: 1:04
